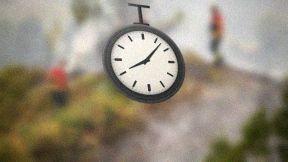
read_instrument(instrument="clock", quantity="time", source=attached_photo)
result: 8:07
